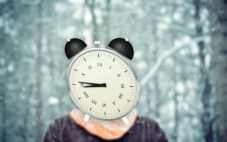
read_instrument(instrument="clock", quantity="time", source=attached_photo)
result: 8:46
